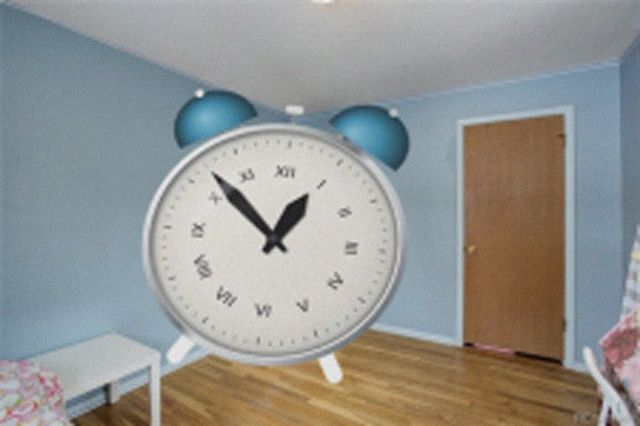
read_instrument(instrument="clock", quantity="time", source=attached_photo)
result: 12:52
